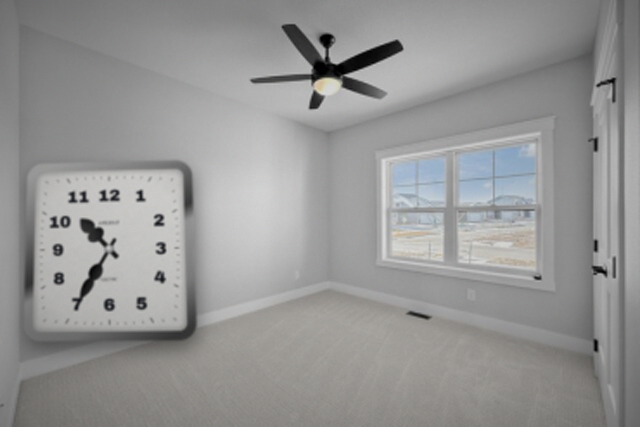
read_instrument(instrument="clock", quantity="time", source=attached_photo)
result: 10:35
